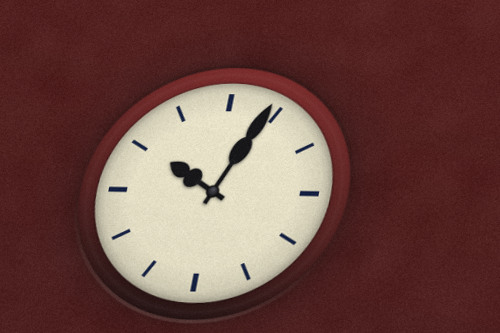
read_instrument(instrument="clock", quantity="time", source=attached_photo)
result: 10:04
